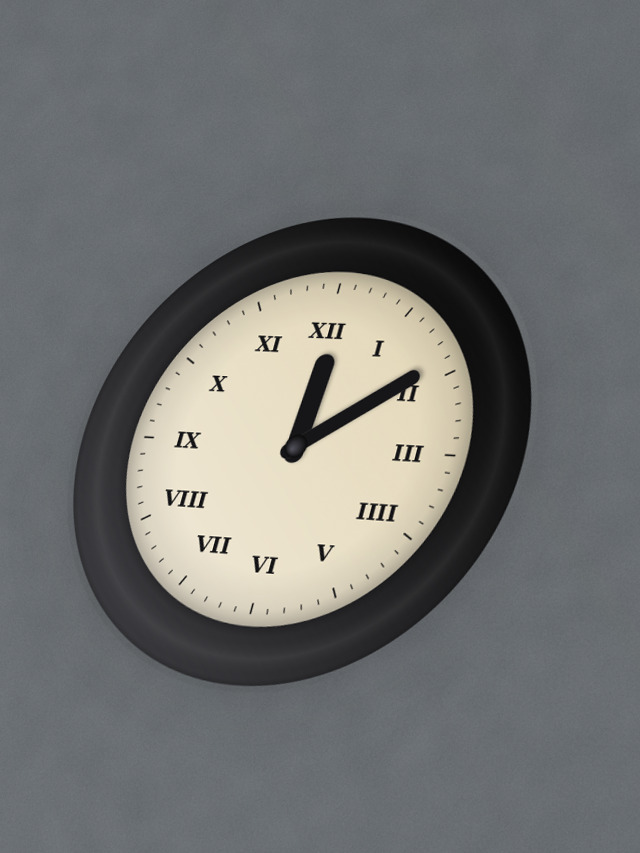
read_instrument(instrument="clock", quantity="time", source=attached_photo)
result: 12:09
